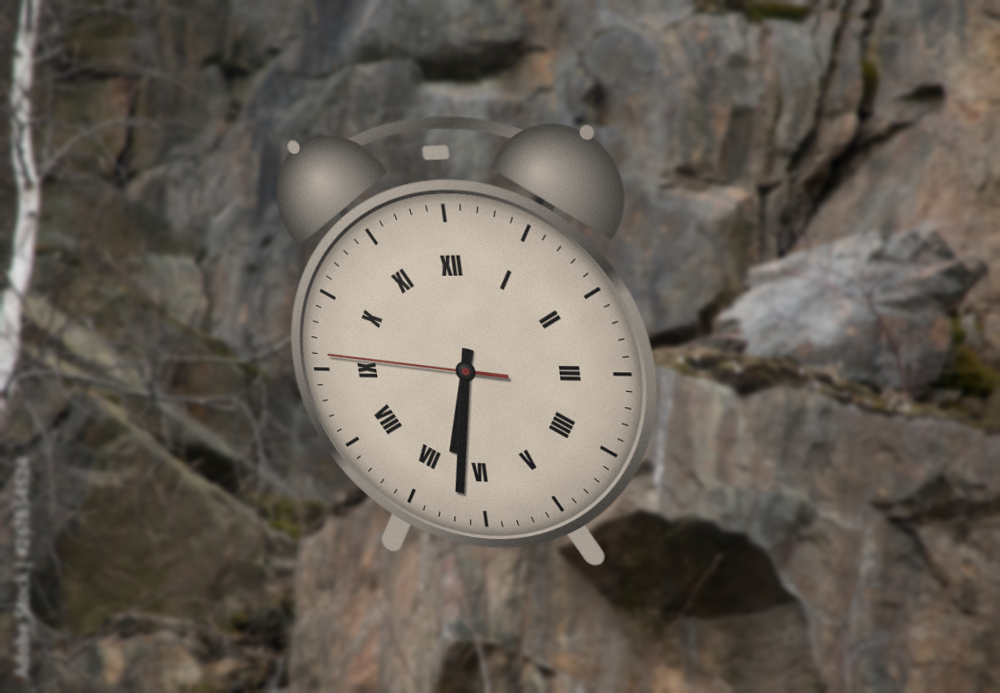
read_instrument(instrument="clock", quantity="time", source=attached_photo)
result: 6:31:46
